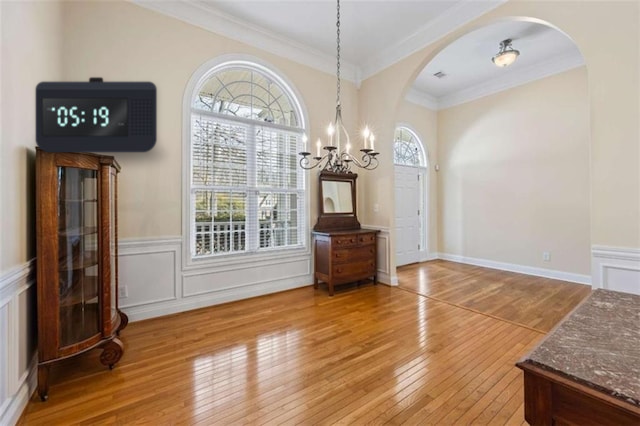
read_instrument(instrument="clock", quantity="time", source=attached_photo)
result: 5:19
